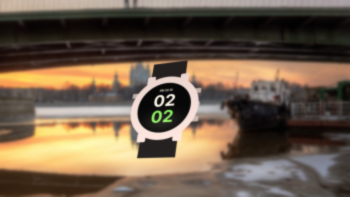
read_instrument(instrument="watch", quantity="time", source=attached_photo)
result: 2:02
